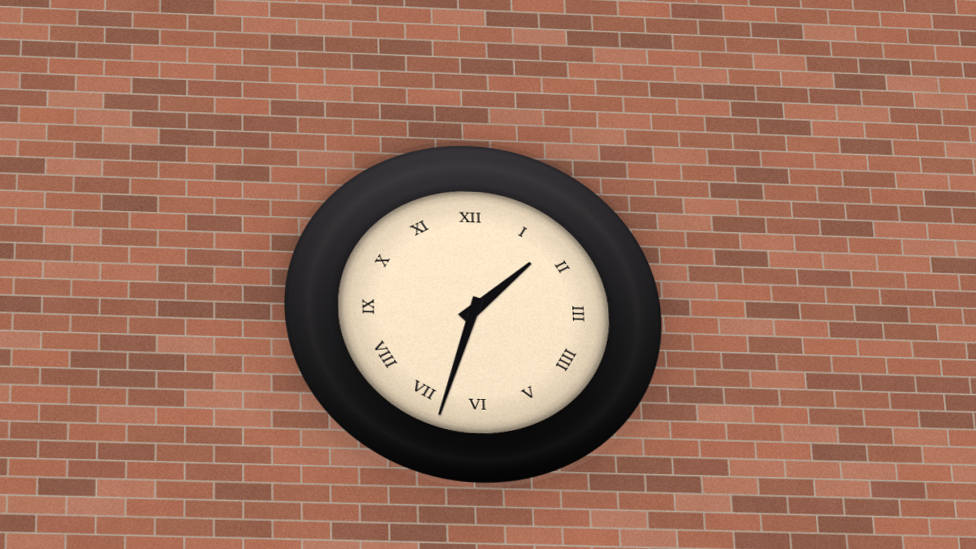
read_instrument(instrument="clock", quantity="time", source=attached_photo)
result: 1:33
